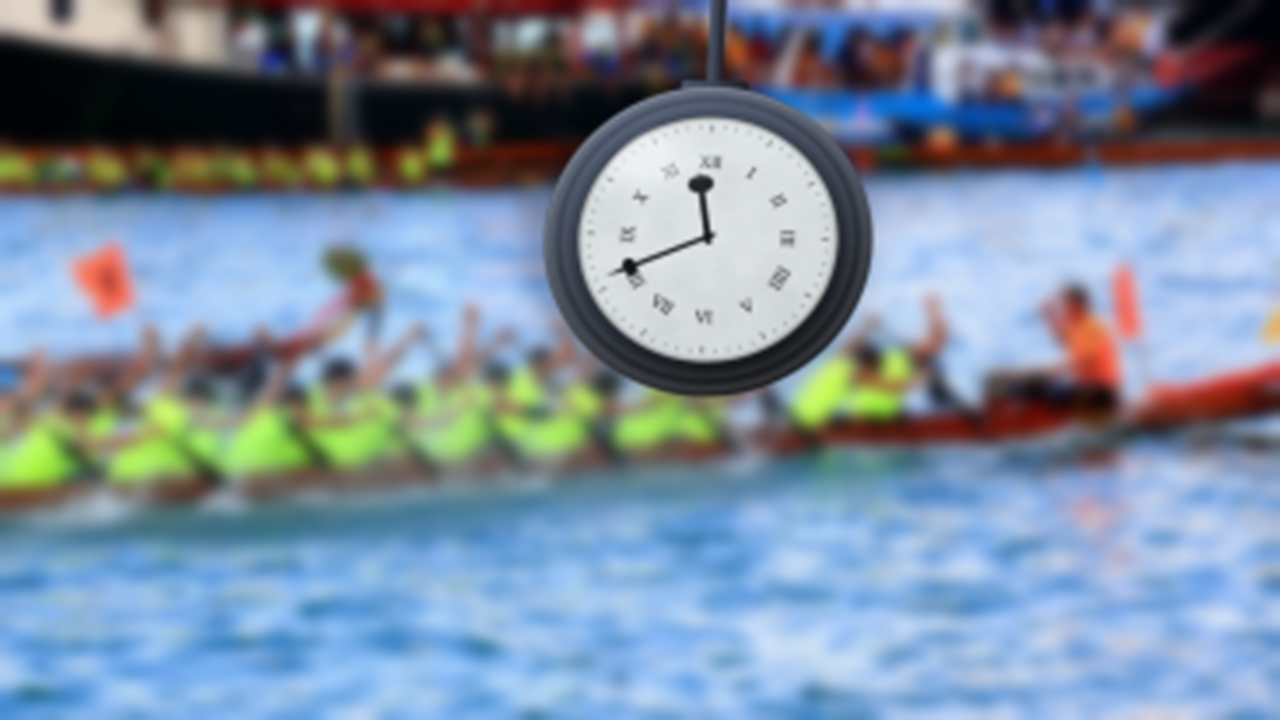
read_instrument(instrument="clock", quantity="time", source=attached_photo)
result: 11:41
